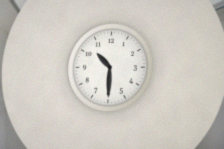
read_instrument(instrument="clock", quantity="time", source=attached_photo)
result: 10:30
